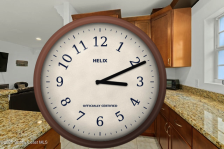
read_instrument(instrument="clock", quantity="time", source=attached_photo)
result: 3:11
